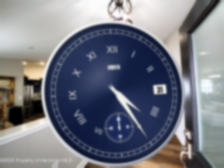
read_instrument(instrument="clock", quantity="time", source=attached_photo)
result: 4:25
